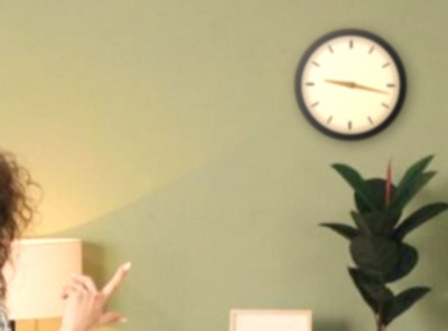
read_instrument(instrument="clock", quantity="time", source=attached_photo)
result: 9:17
